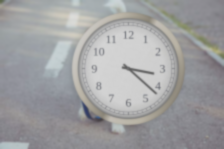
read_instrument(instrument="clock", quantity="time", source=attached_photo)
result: 3:22
